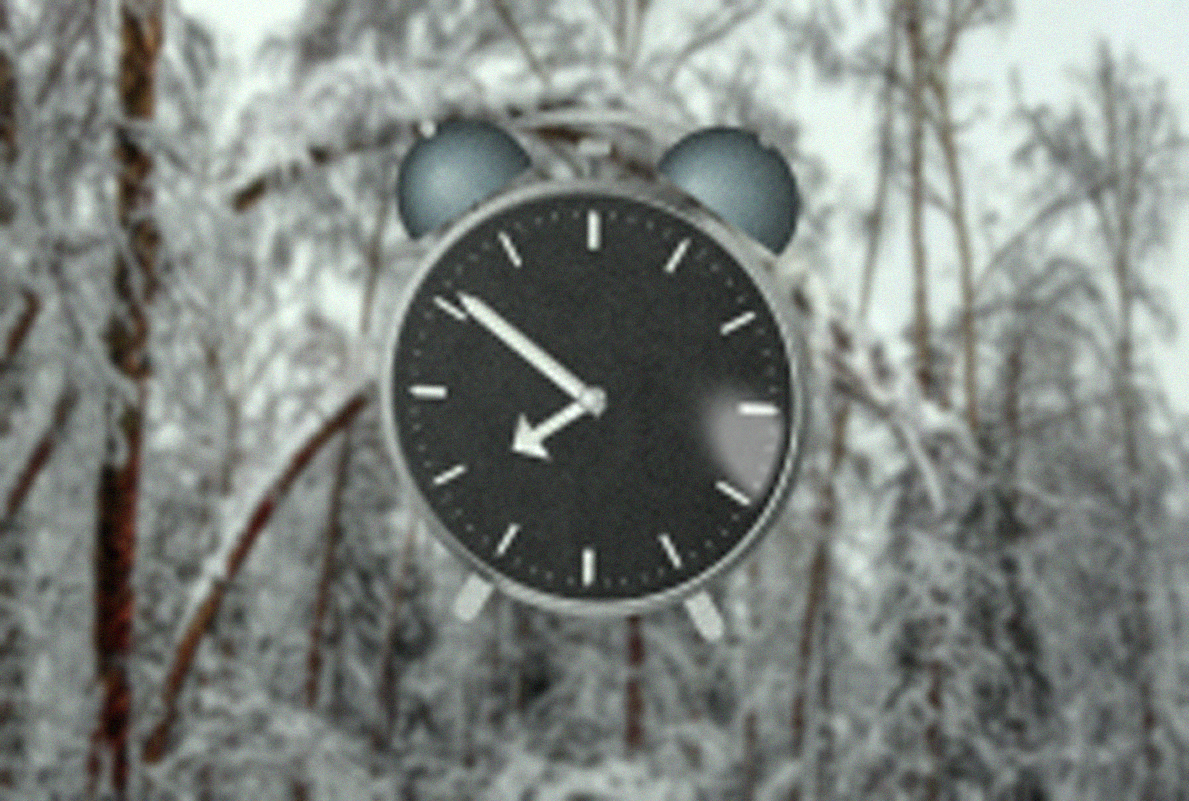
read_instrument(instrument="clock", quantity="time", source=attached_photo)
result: 7:51
